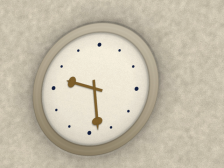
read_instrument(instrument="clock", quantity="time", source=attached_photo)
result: 9:28
